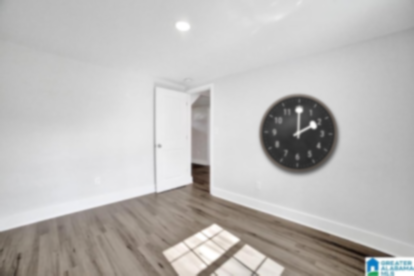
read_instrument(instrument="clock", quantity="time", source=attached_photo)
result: 2:00
